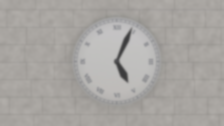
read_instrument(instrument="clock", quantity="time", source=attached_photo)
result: 5:04
